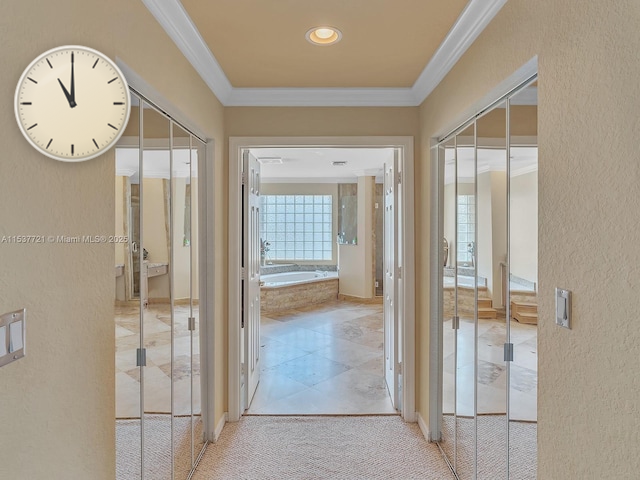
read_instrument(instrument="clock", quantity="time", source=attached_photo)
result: 11:00
